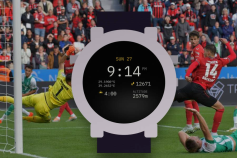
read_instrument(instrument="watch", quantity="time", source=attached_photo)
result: 9:14
